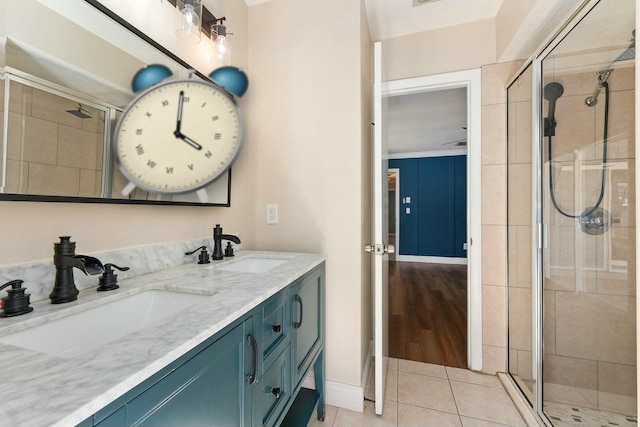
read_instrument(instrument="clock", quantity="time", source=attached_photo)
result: 3:59
